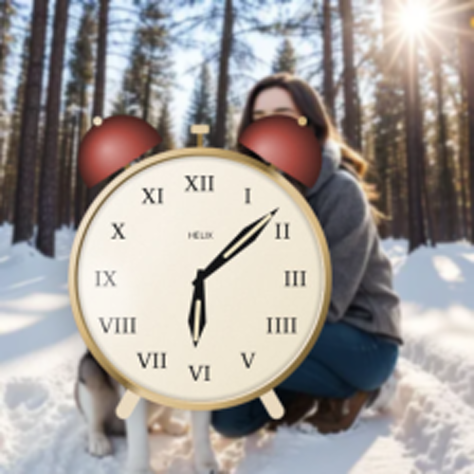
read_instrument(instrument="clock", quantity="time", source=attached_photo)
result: 6:08
